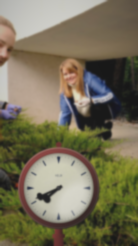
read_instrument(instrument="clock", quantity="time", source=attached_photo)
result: 7:41
